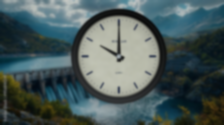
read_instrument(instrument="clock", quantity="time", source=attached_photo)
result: 10:00
